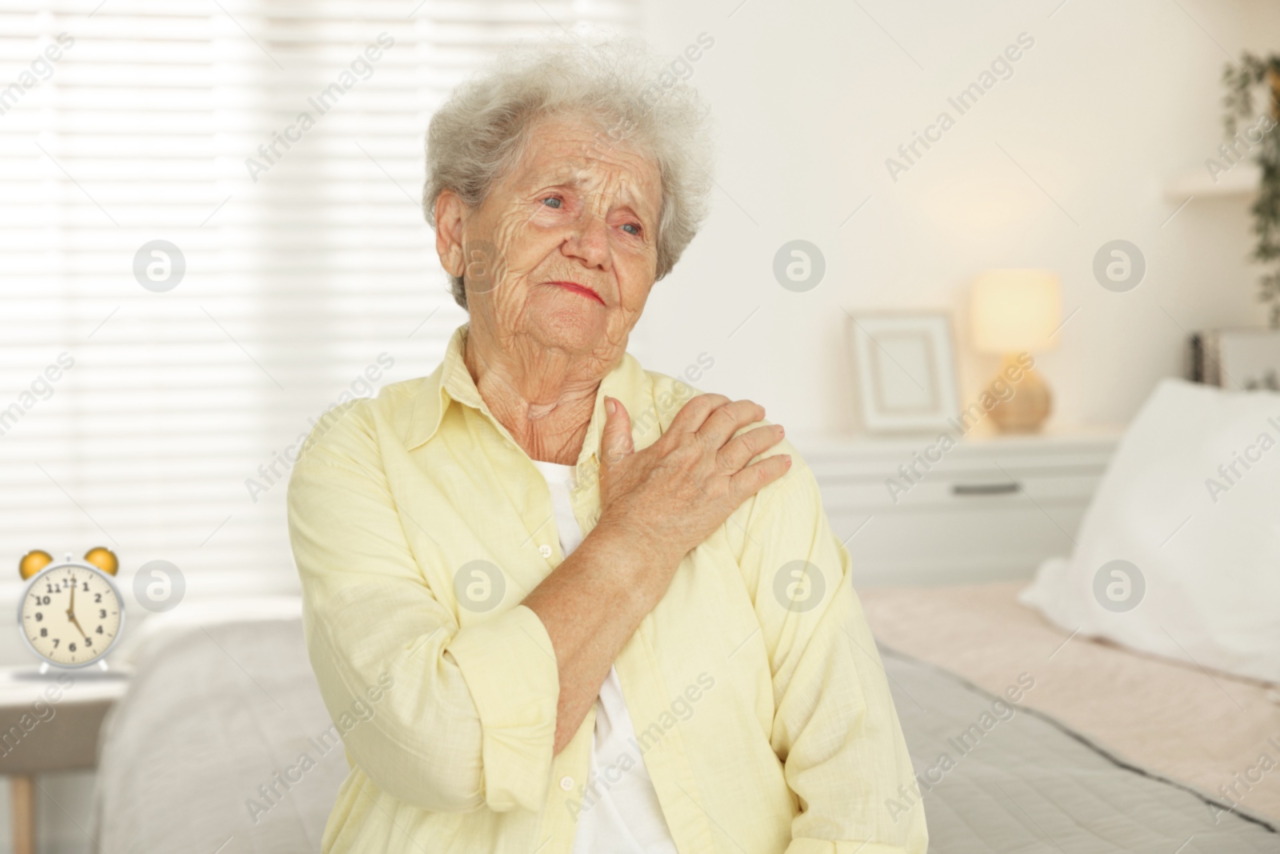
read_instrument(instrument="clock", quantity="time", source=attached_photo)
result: 5:01
